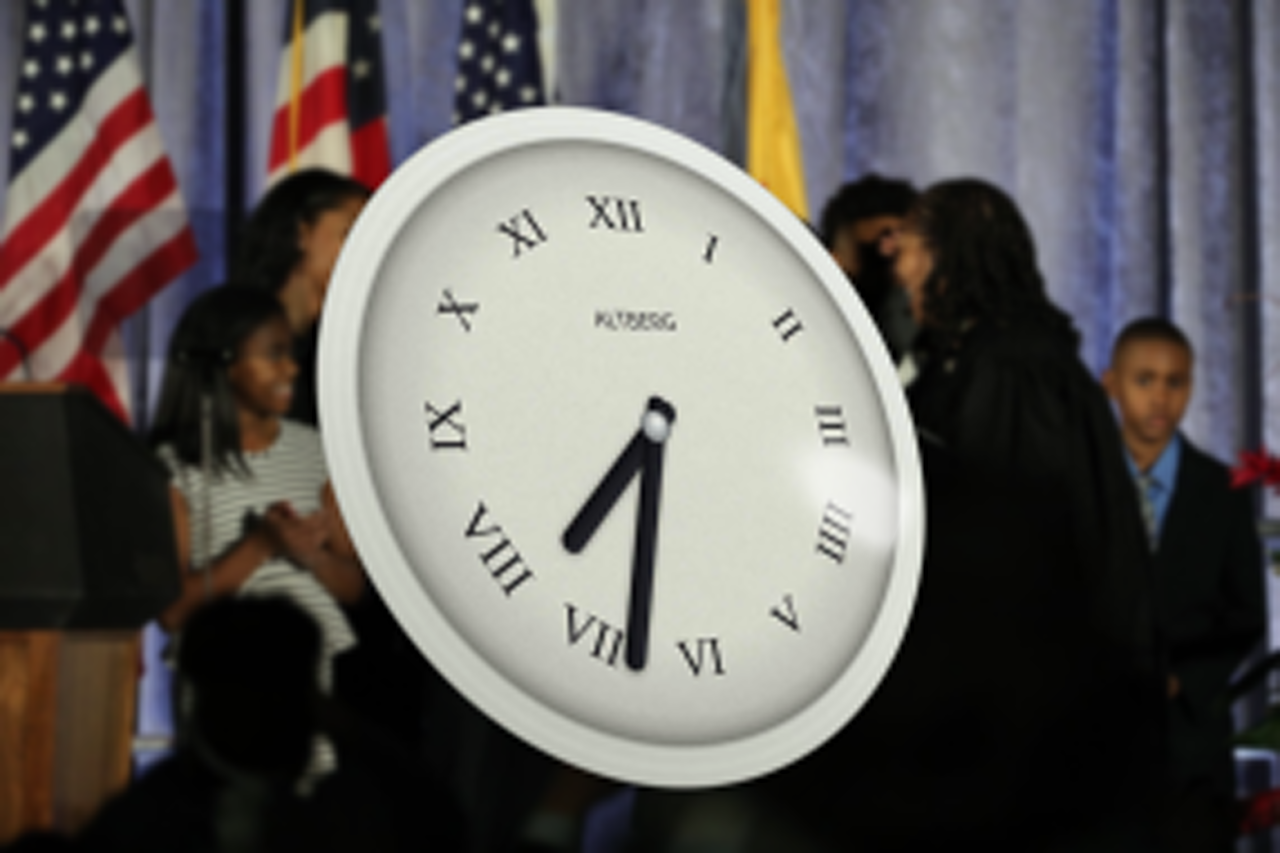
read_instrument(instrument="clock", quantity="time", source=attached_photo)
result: 7:33
